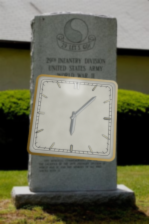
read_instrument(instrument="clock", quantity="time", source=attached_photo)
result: 6:07
